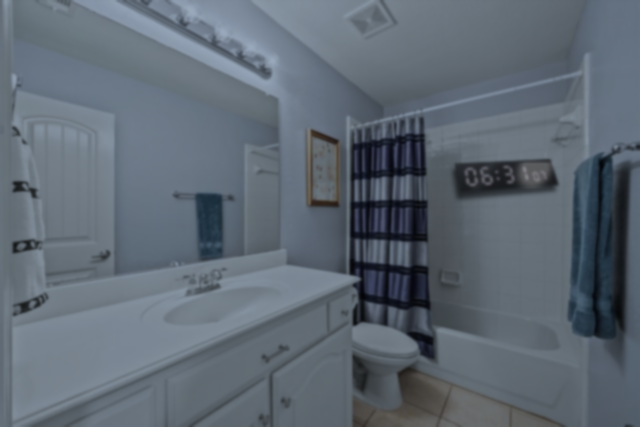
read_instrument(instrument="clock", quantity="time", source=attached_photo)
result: 6:31
